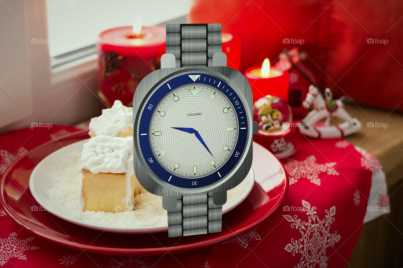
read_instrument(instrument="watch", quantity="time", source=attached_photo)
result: 9:24
